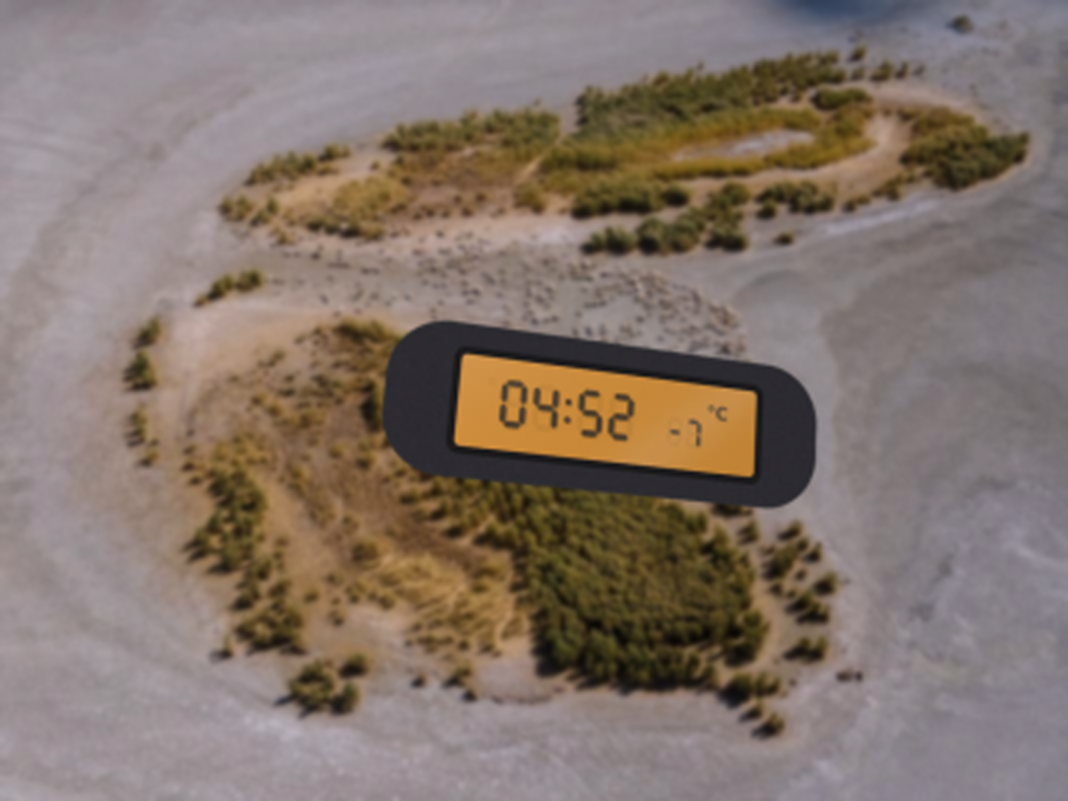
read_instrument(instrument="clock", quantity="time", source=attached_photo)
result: 4:52
